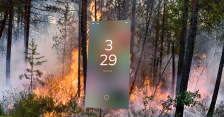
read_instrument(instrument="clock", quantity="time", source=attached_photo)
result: 3:29
